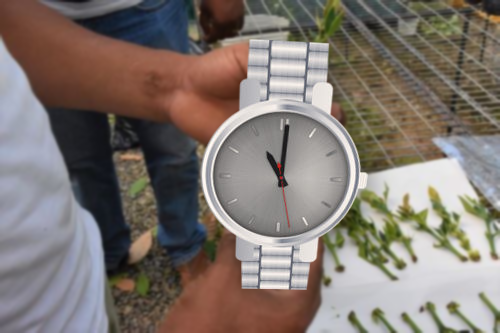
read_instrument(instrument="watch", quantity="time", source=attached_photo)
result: 11:00:28
